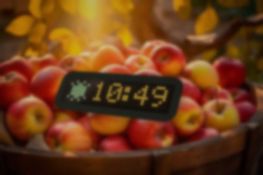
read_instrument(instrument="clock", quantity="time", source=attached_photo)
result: 10:49
